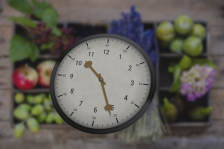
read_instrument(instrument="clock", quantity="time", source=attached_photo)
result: 10:26
